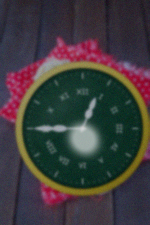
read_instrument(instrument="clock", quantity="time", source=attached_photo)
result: 12:45
